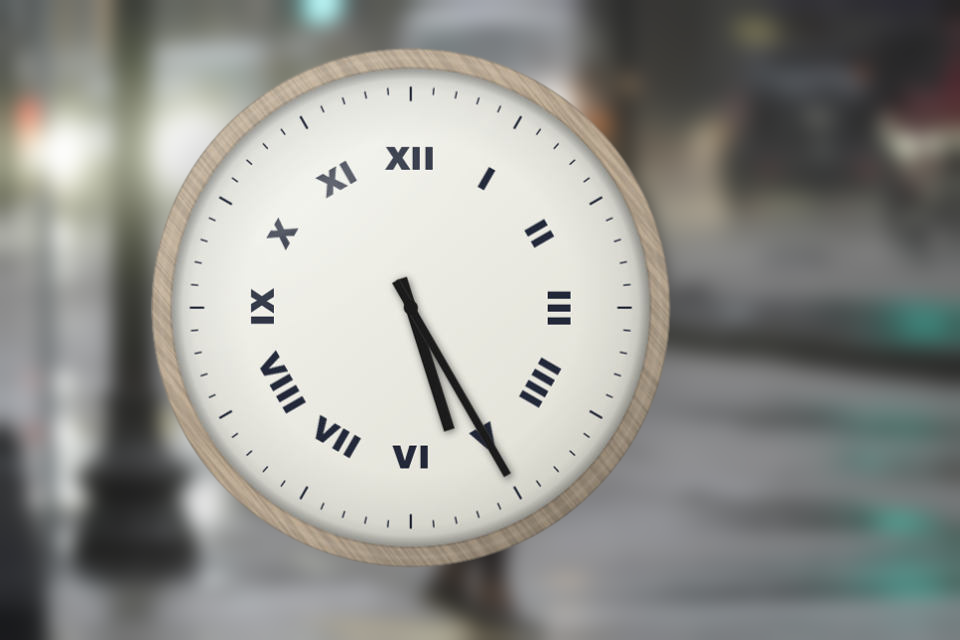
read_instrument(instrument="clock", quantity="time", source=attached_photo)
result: 5:25
